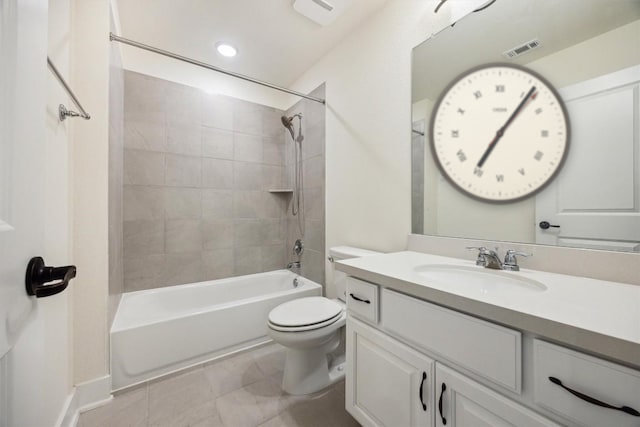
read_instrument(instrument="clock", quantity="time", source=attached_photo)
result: 7:06:07
